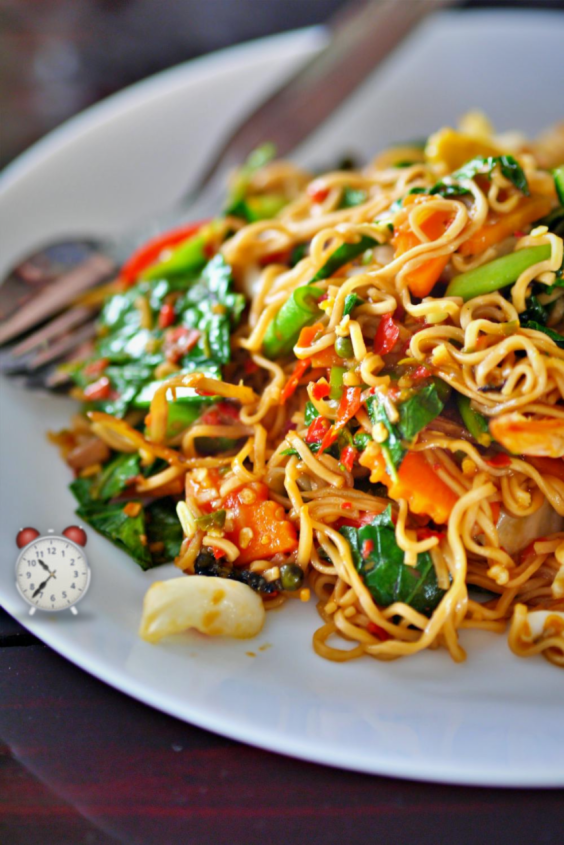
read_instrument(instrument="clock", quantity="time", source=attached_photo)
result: 10:37
